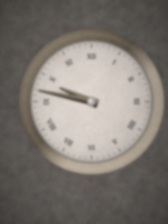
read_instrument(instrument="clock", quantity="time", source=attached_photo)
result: 9:47
